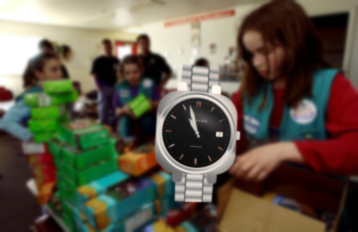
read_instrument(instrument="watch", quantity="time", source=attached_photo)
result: 10:57
